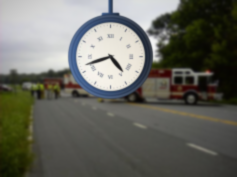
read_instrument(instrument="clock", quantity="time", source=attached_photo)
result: 4:42
